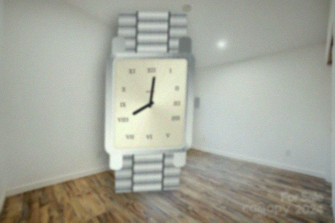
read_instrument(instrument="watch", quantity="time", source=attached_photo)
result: 8:01
